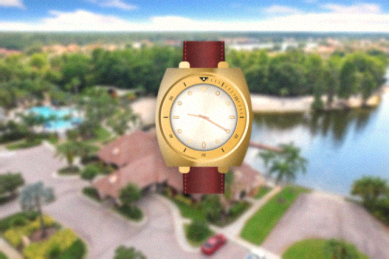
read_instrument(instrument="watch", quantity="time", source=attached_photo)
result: 9:20
